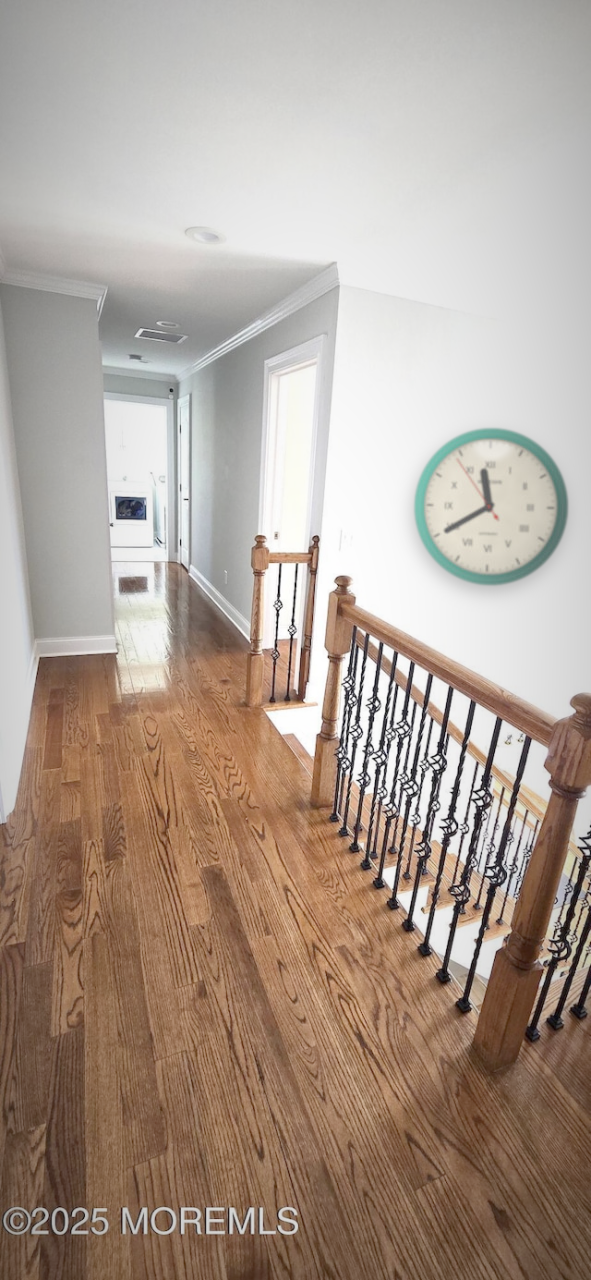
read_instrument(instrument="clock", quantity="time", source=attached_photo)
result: 11:39:54
